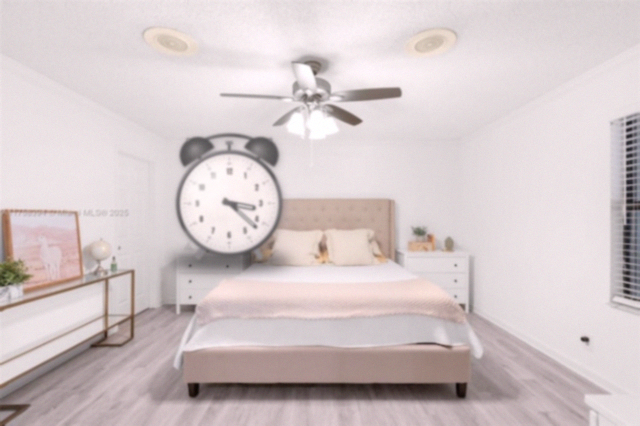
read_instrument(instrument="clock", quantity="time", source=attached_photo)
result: 3:22
